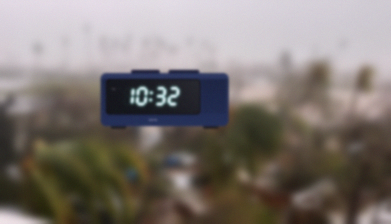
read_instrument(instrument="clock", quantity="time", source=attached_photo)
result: 10:32
